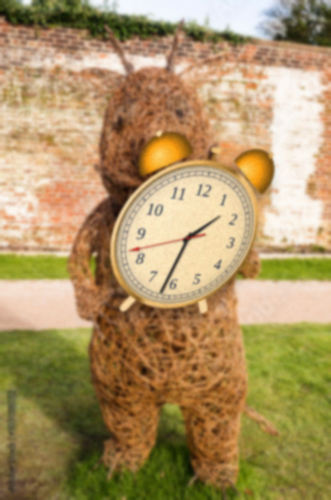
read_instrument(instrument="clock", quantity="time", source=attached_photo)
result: 1:31:42
